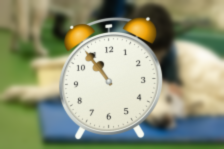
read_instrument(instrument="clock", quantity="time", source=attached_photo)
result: 10:54
